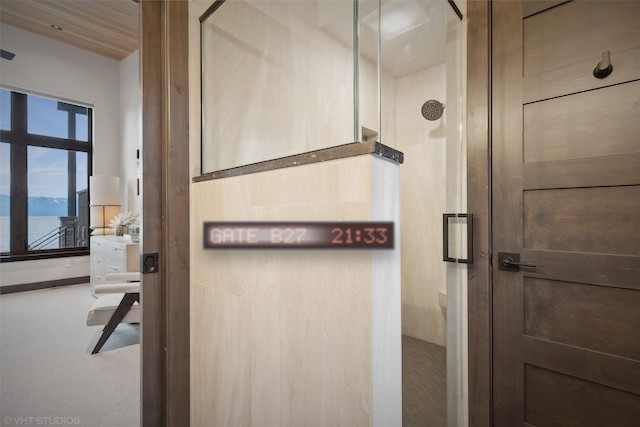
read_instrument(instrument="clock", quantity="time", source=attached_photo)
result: 21:33
